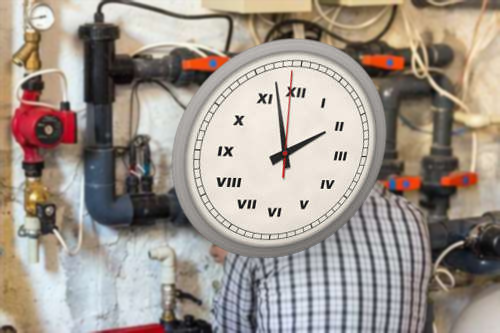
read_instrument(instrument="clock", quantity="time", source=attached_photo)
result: 1:56:59
